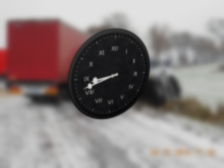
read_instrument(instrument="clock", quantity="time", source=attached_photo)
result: 8:42
